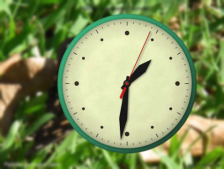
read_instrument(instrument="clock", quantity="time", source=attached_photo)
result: 1:31:04
